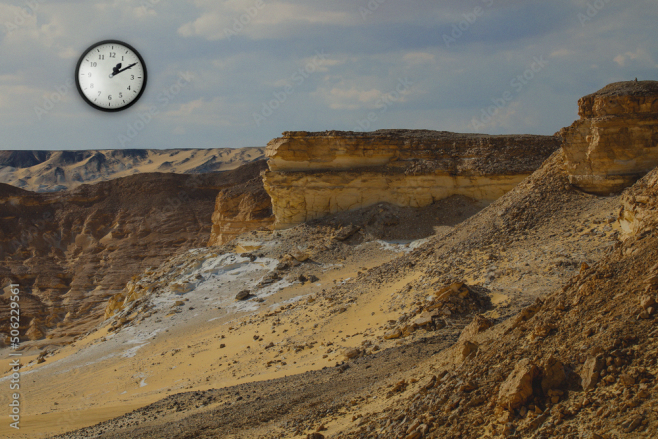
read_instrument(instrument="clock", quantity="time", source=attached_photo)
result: 1:10
